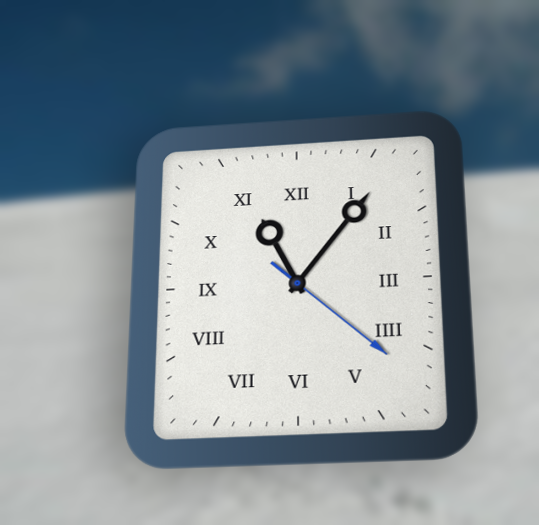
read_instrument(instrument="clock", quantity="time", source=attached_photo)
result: 11:06:22
